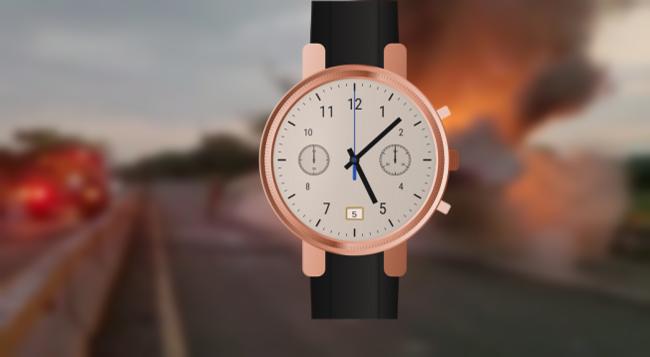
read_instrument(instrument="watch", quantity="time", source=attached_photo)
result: 5:08
